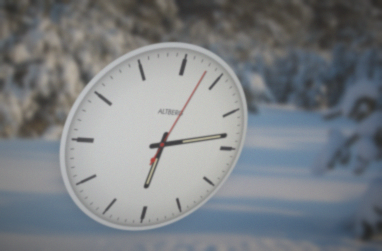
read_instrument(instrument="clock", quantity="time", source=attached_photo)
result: 6:13:03
